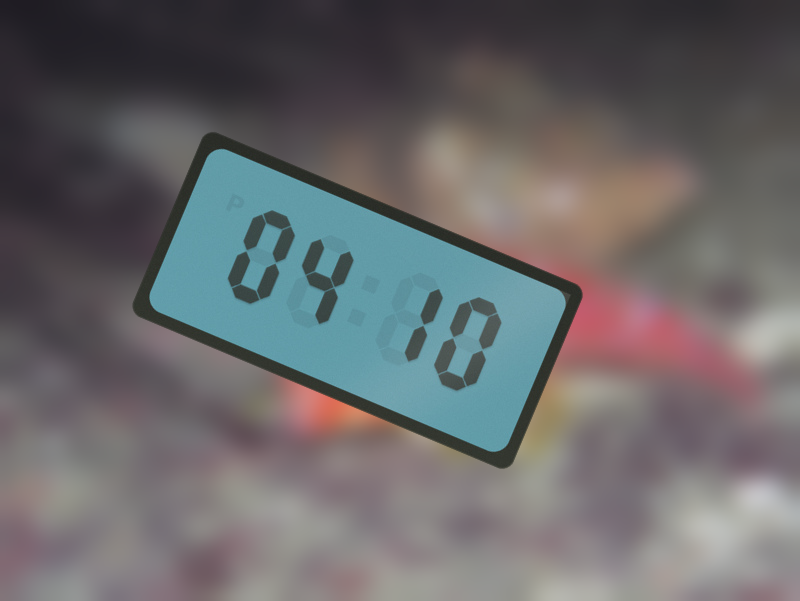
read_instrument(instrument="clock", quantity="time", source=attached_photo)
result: 4:10
